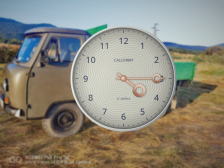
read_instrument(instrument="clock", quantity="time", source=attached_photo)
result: 4:15
